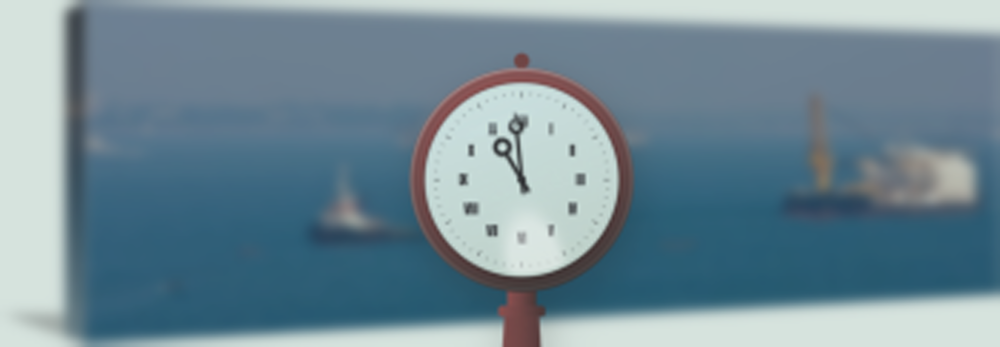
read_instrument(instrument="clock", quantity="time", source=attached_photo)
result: 10:59
